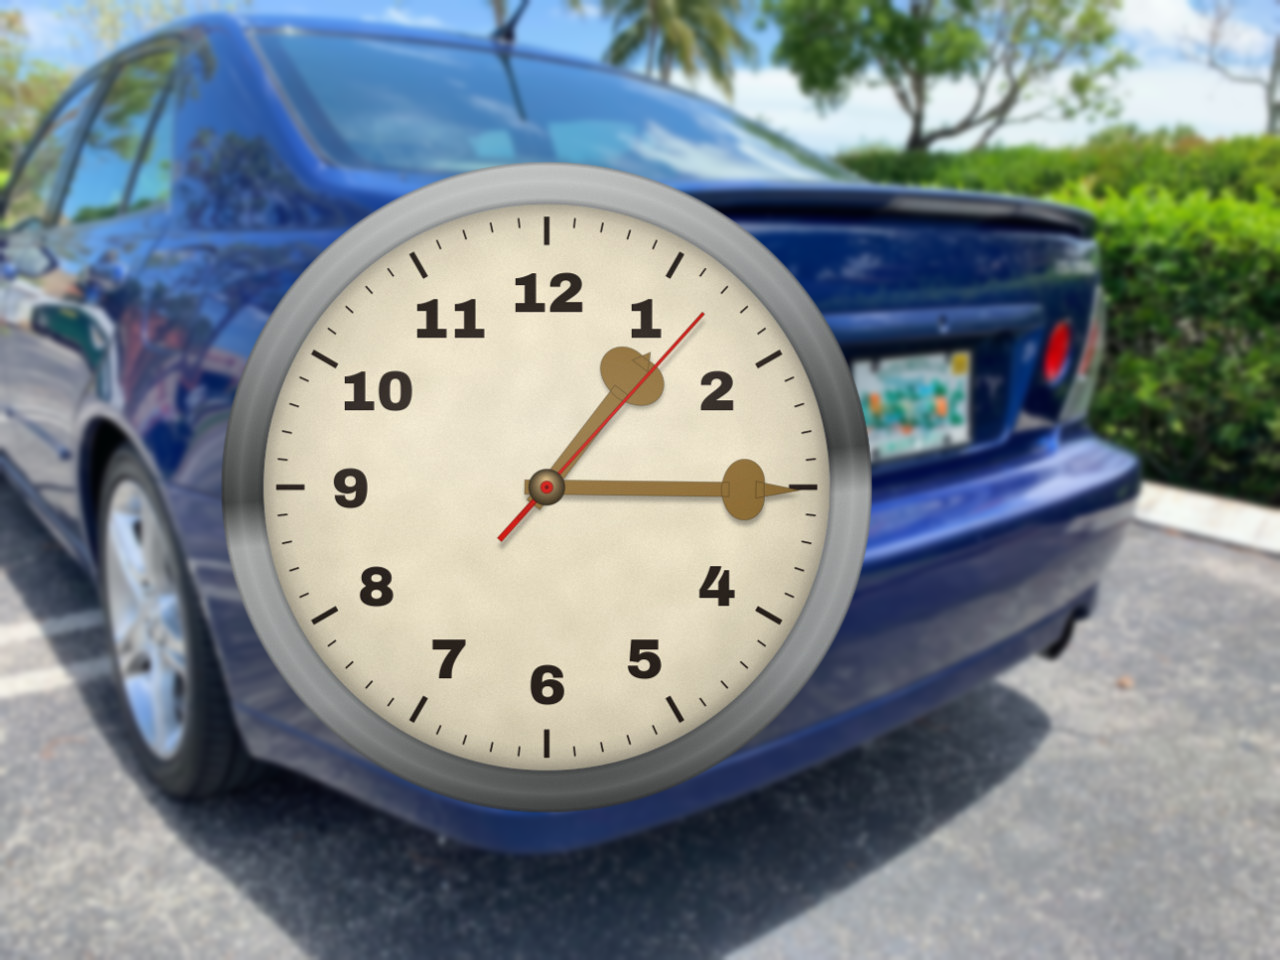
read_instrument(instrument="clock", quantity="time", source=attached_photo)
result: 1:15:07
